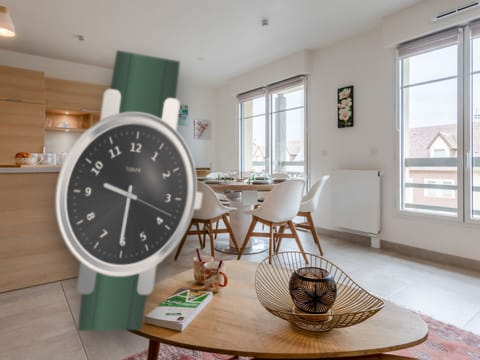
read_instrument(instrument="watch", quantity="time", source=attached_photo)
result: 9:30:18
